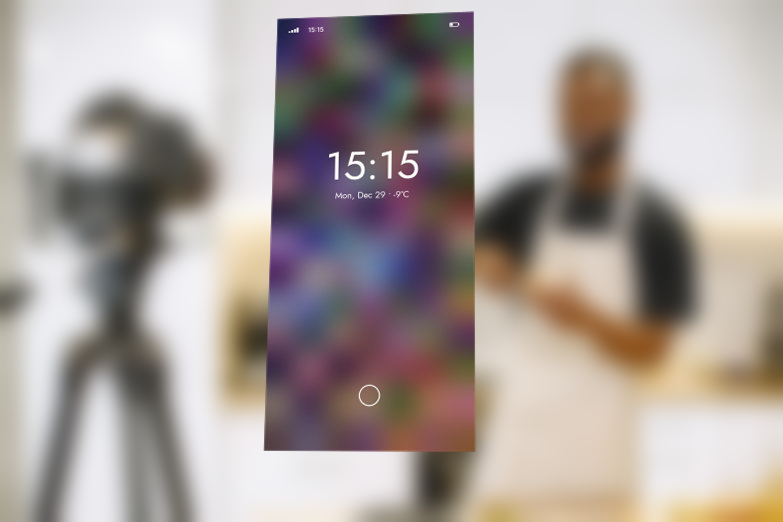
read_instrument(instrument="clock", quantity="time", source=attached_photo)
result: 15:15
